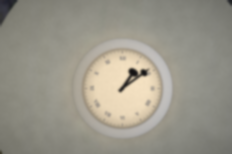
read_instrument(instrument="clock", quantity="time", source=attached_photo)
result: 1:09
